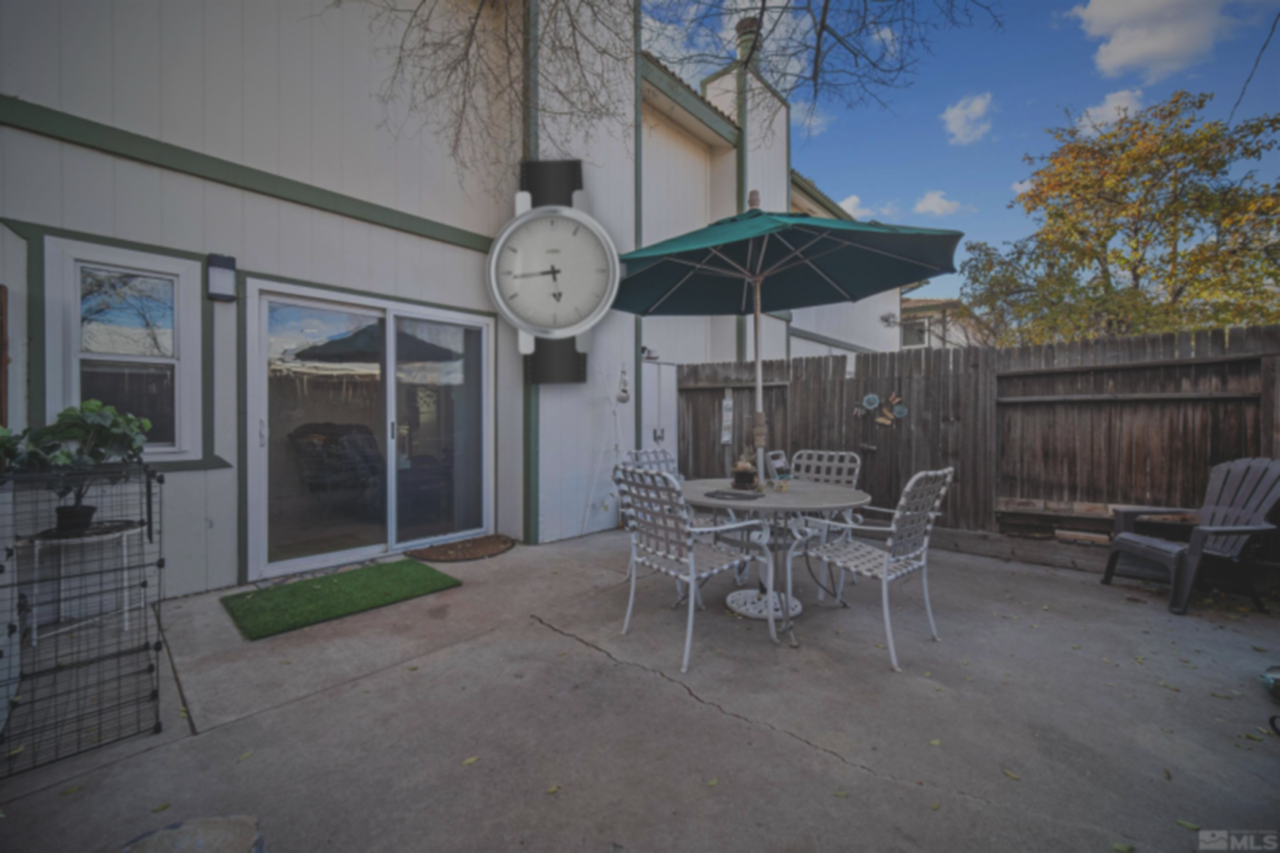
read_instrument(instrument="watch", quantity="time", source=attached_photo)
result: 5:44
